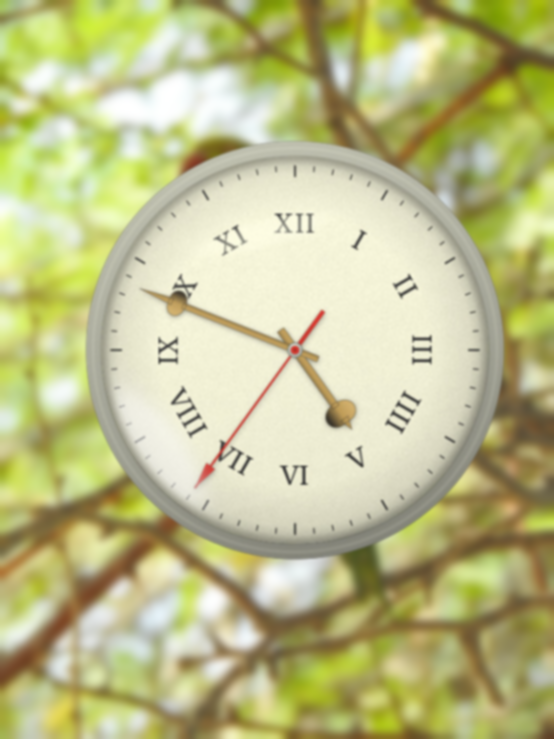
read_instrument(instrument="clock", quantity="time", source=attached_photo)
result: 4:48:36
